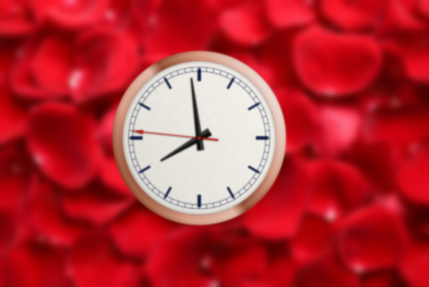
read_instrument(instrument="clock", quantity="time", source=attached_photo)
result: 7:58:46
